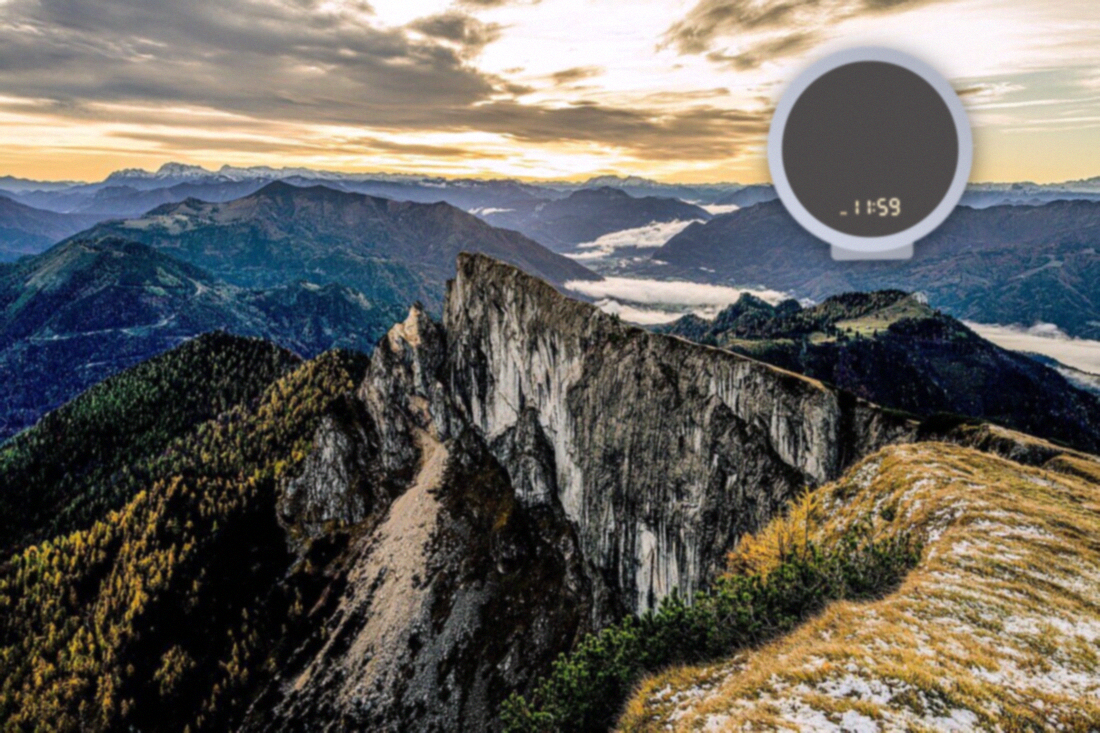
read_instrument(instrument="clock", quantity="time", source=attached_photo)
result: 11:59
